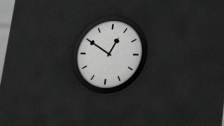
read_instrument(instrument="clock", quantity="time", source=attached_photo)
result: 12:50
